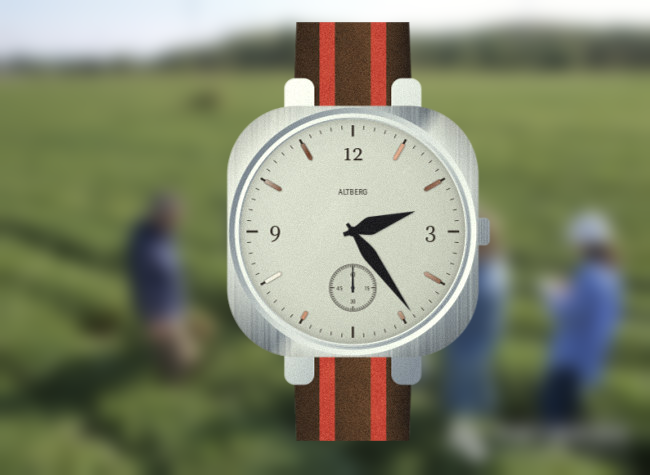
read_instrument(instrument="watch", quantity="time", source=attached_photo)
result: 2:24
